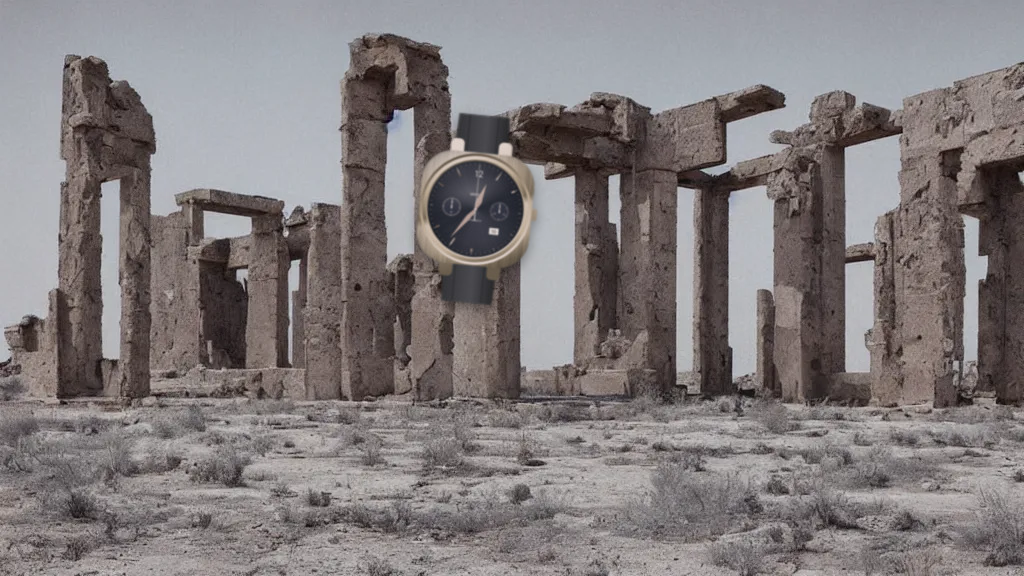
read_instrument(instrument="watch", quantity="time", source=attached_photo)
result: 12:36
